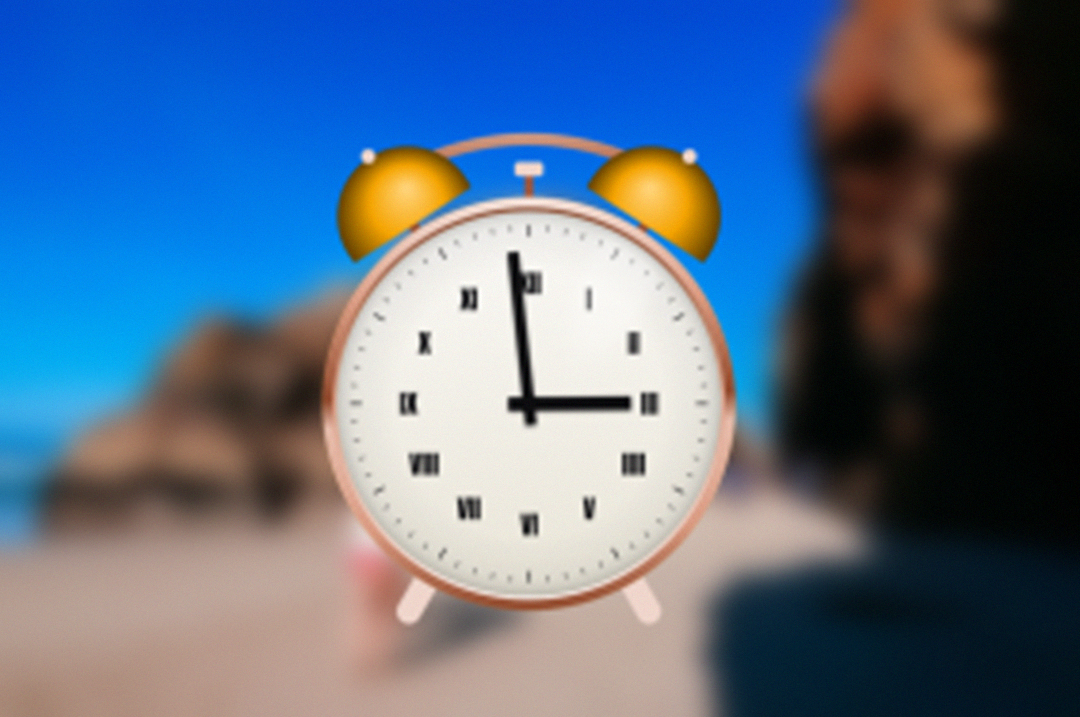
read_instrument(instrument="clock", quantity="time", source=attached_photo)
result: 2:59
